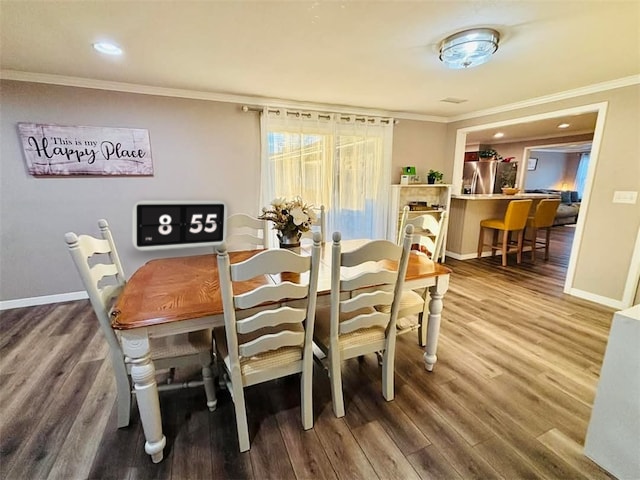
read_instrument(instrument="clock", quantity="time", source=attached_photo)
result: 8:55
